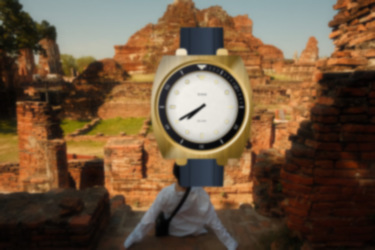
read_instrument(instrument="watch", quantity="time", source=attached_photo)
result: 7:40
